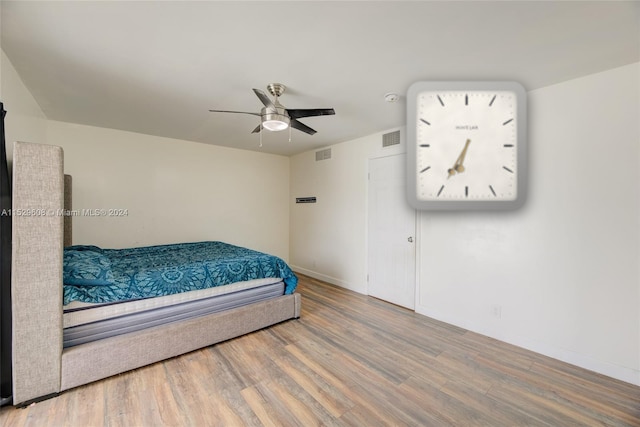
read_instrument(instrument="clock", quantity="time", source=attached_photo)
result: 6:35
